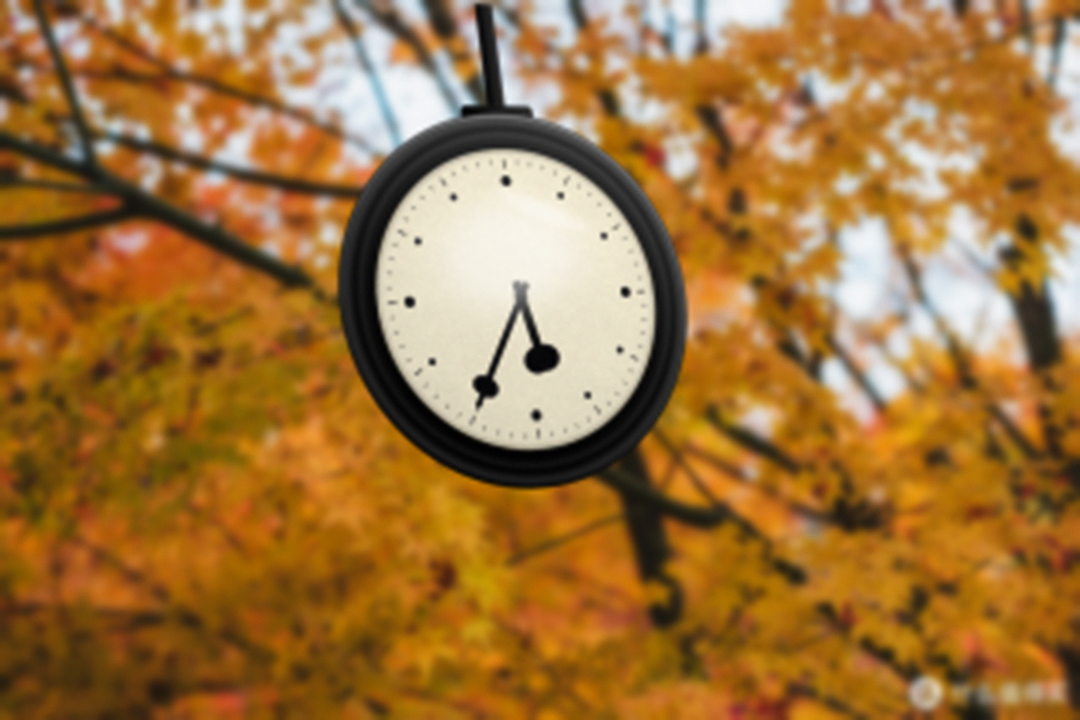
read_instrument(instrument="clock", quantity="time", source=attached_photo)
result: 5:35
